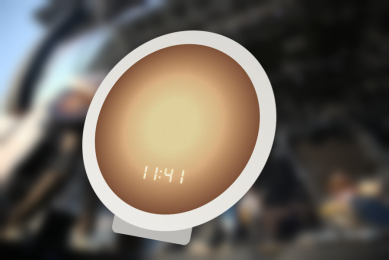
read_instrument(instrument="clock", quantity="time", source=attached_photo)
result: 11:41
